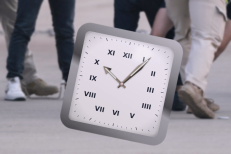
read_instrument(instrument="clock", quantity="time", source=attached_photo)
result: 10:06
